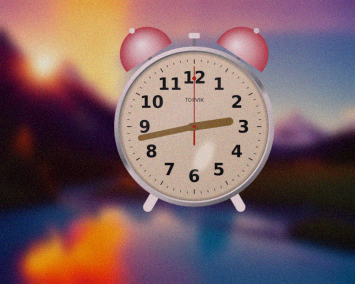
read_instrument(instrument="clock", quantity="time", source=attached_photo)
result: 2:43:00
